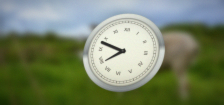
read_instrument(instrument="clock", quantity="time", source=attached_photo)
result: 7:48
